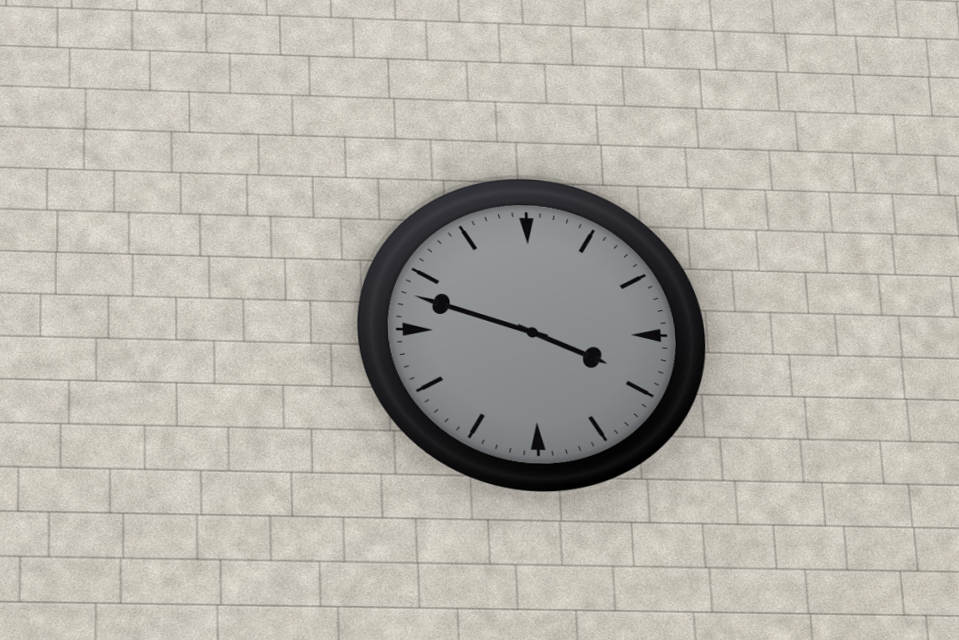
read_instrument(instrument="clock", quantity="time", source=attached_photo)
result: 3:48
